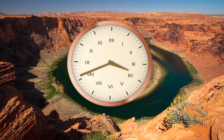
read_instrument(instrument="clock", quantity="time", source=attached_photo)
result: 3:41
